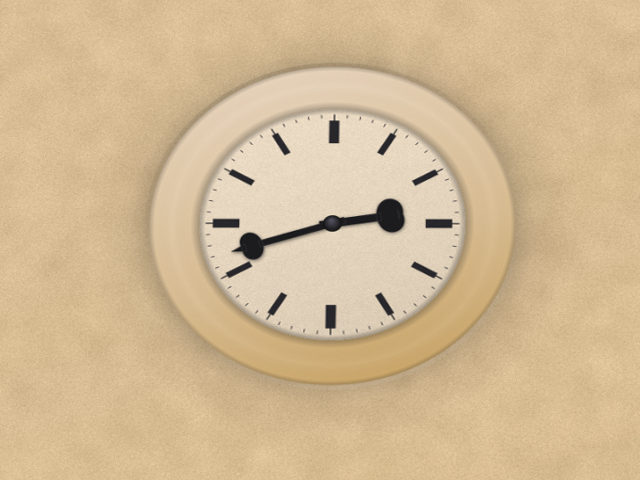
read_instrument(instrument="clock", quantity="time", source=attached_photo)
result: 2:42
